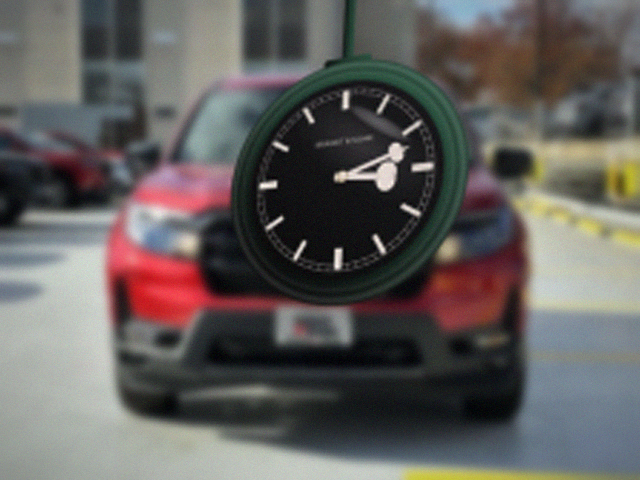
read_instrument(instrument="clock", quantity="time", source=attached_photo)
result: 3:12
